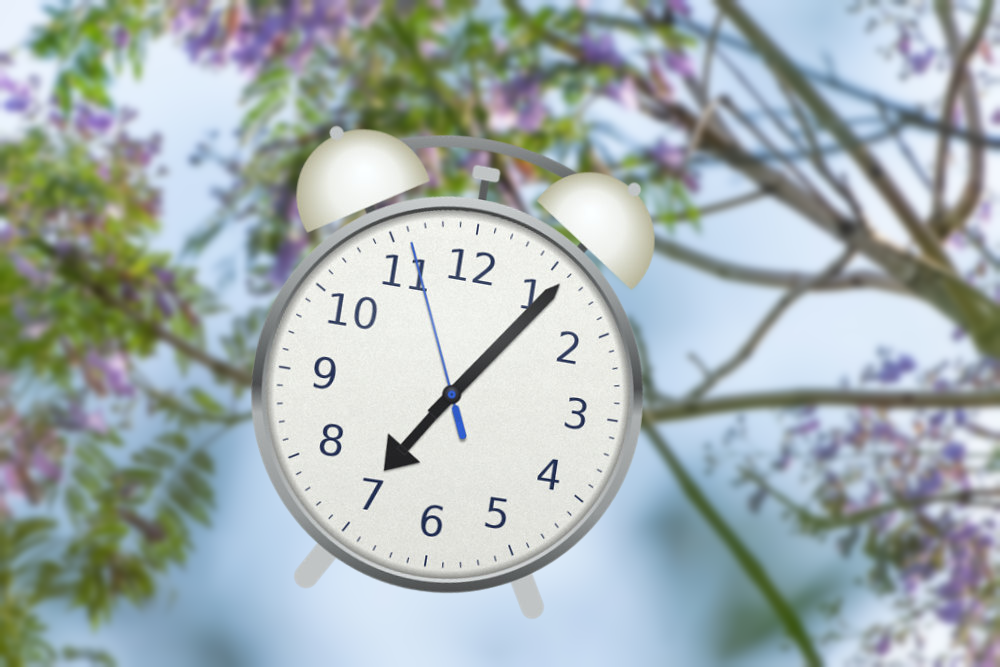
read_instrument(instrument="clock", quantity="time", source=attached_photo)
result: 7:05:56
